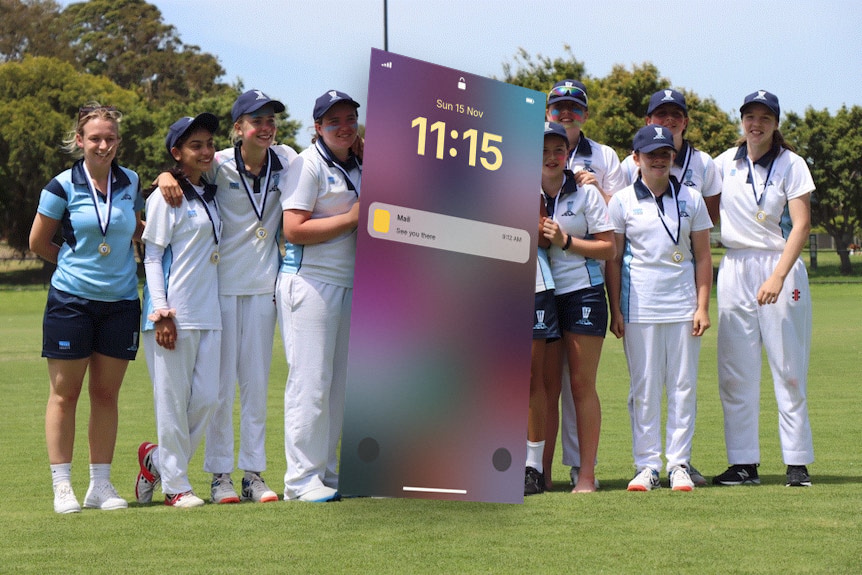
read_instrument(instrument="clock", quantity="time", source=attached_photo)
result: 11:15
